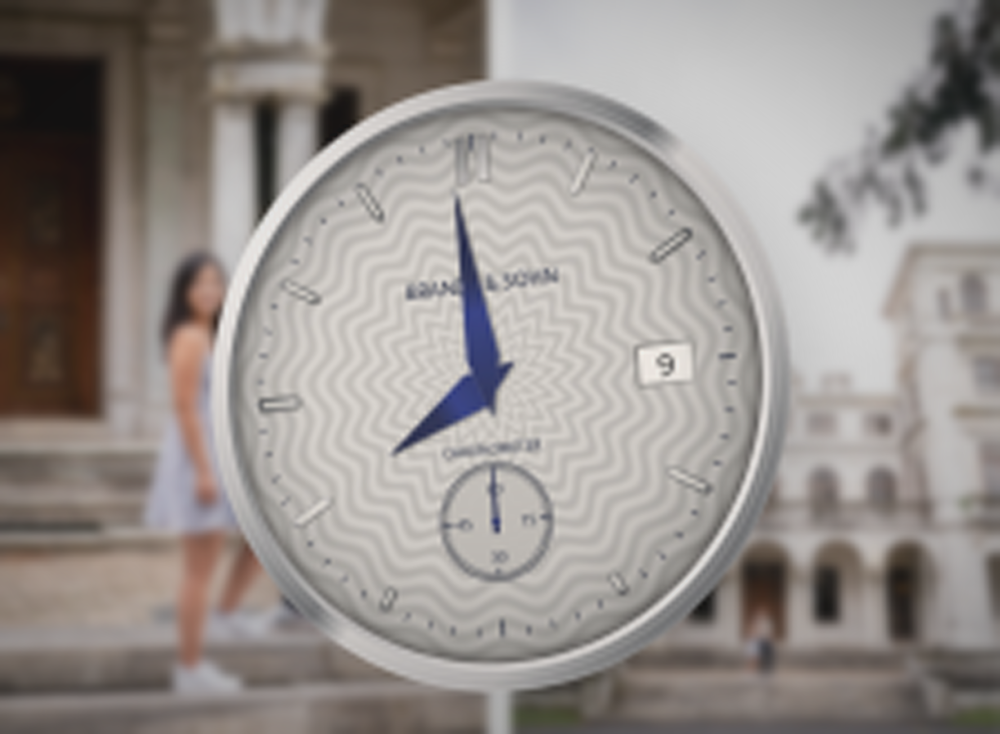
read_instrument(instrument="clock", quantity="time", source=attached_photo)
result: 7:59
